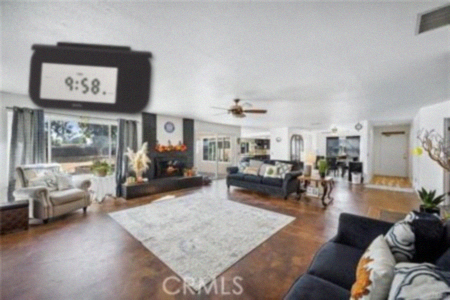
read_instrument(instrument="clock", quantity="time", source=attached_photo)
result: 9:58
